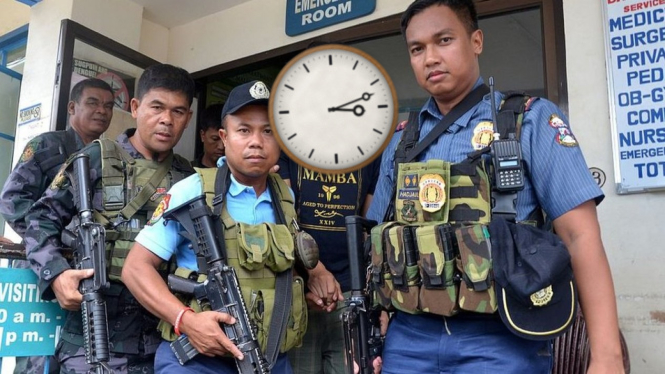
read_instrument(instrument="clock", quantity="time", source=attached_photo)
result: 3:12
